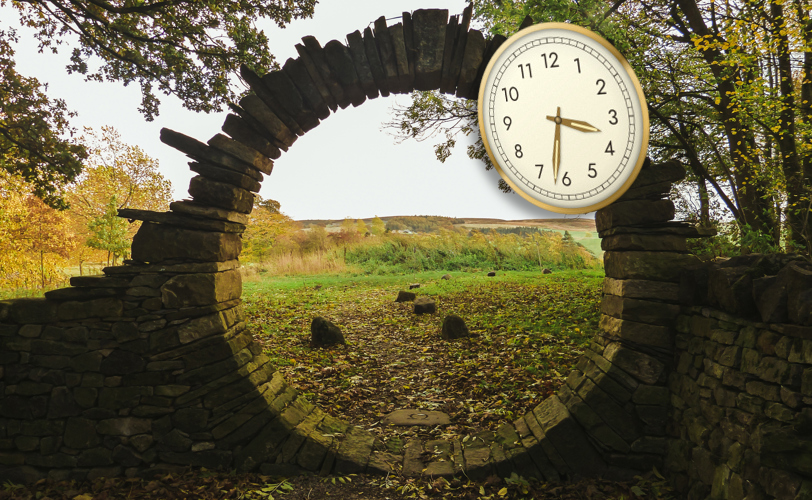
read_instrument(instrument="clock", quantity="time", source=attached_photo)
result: 3:32
